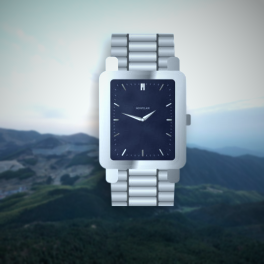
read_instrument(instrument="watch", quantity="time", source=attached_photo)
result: 1:48
